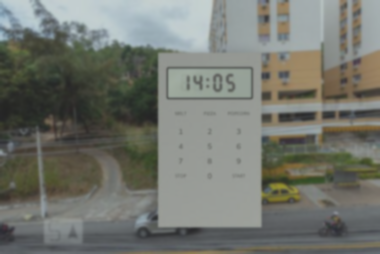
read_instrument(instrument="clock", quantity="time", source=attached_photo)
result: 14:05
